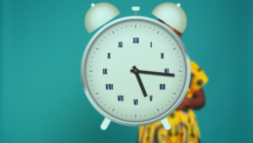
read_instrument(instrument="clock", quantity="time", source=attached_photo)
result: 5:16
